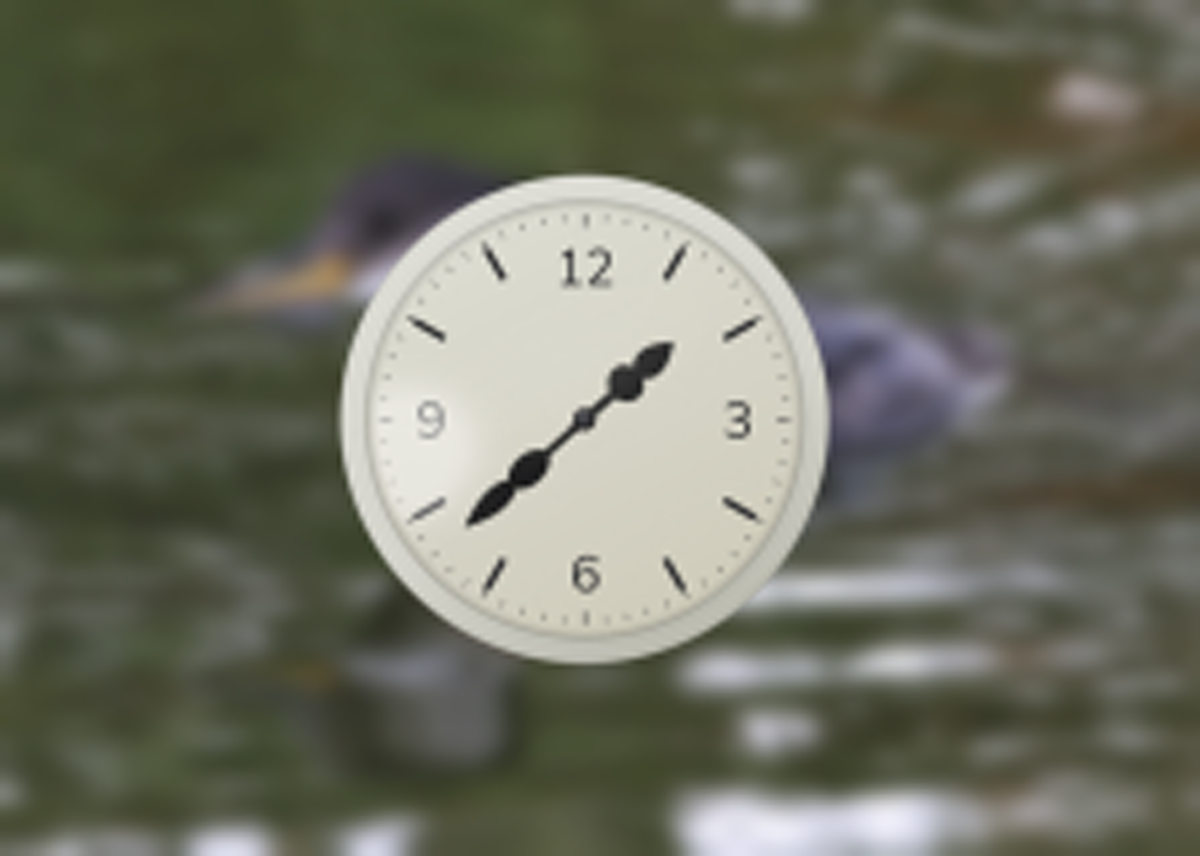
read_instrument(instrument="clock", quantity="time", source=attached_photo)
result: 1:38
